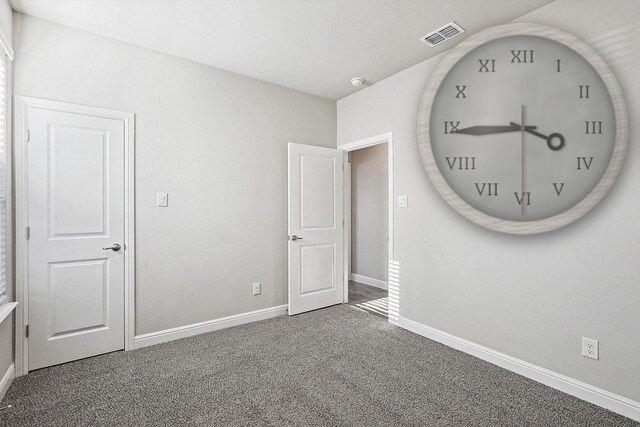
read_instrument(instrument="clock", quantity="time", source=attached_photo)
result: 3:44:30
